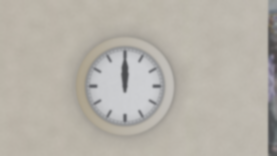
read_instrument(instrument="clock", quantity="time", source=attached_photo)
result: 12:00
